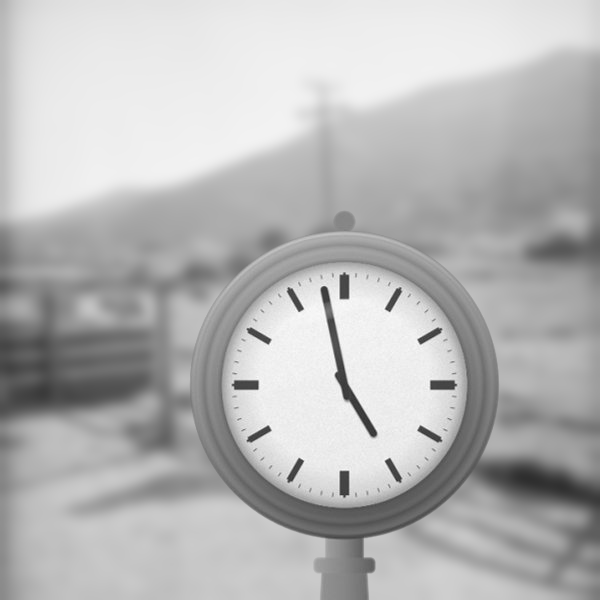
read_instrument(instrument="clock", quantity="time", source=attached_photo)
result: 4:58
